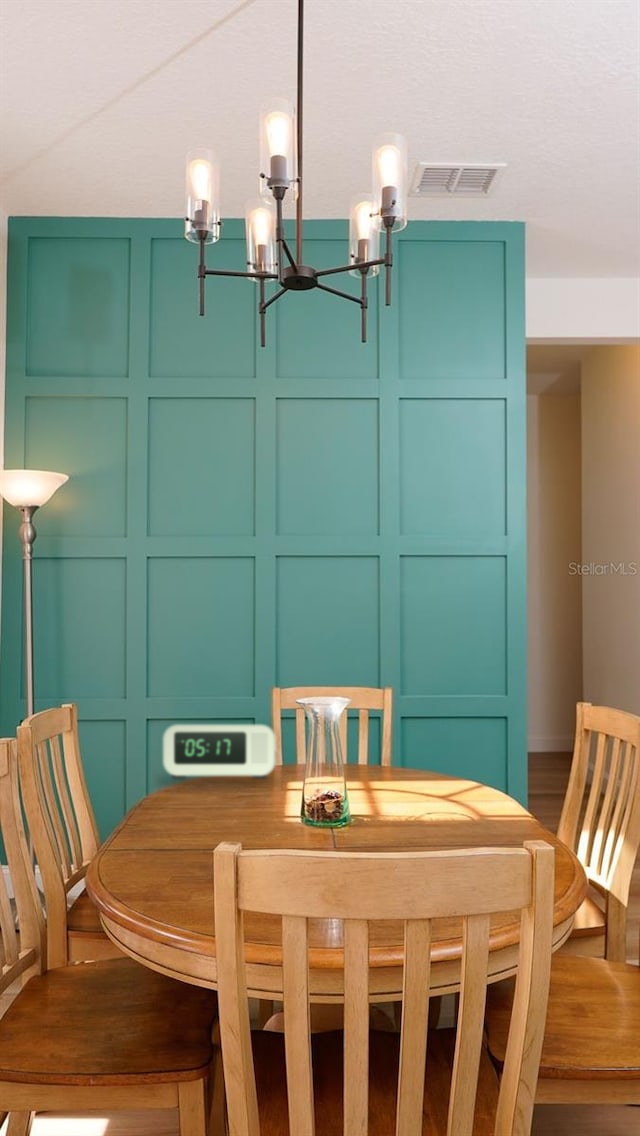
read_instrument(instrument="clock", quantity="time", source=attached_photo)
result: 5:17
